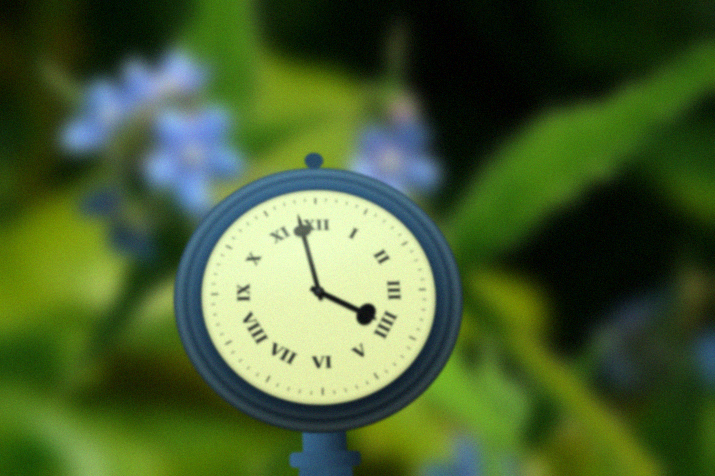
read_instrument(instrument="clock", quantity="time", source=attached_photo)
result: 3:58
